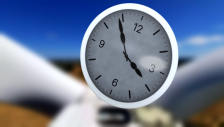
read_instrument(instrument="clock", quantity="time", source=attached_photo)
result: 3:54
